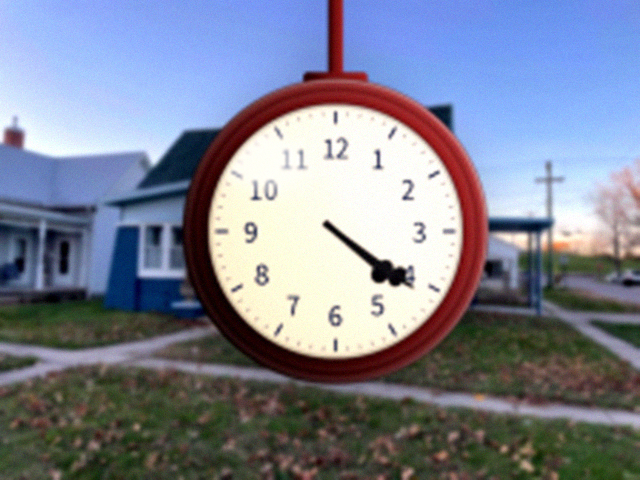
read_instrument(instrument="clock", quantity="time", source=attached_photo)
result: 4:21
